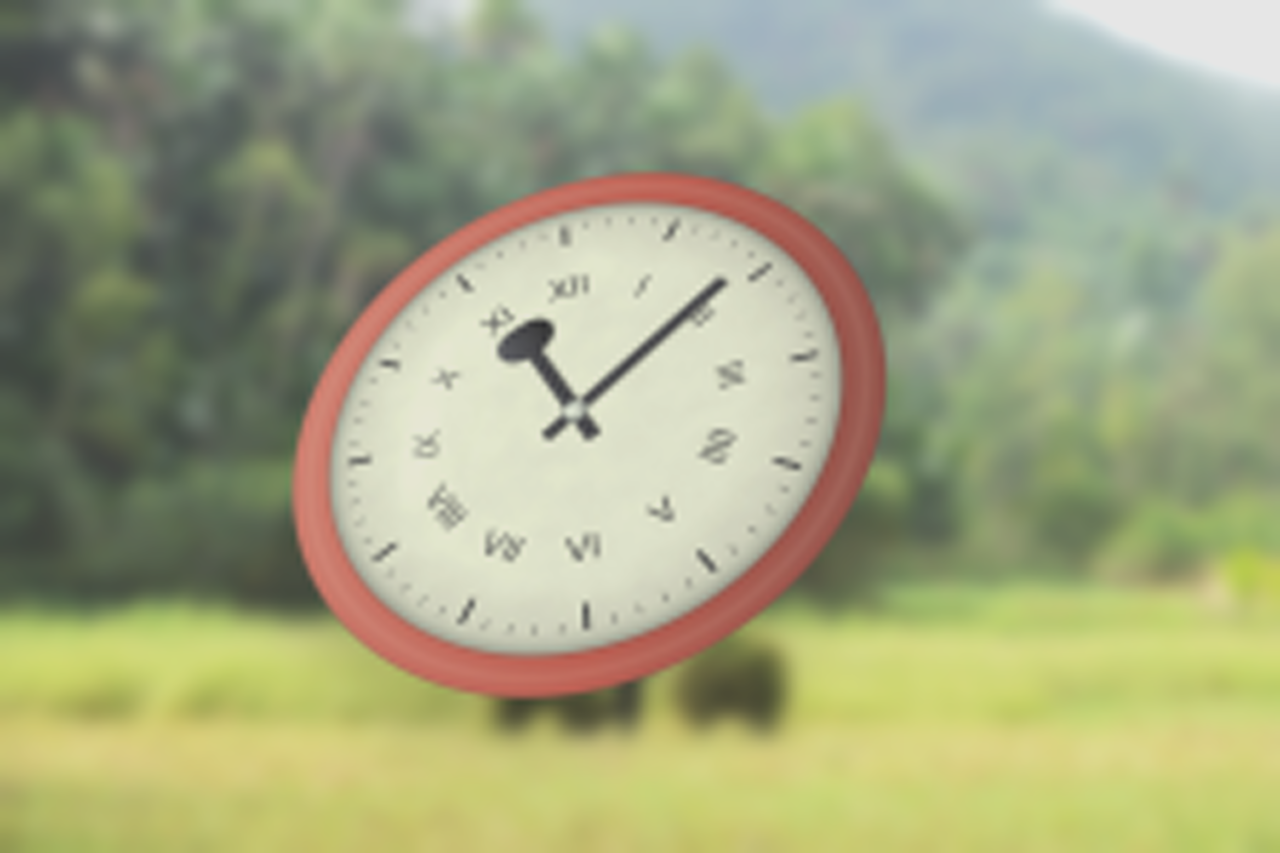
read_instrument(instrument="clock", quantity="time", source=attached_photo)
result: 11:09
